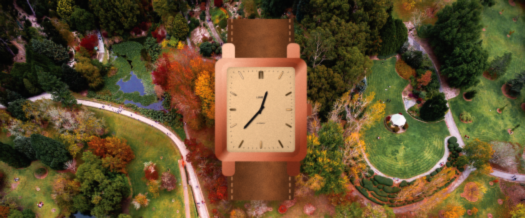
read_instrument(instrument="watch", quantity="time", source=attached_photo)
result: 12:37
